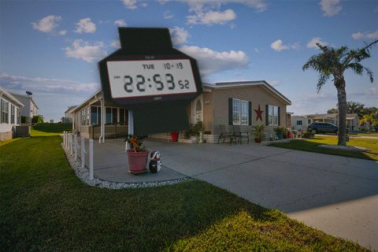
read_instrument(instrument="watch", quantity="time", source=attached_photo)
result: 22:53:52
